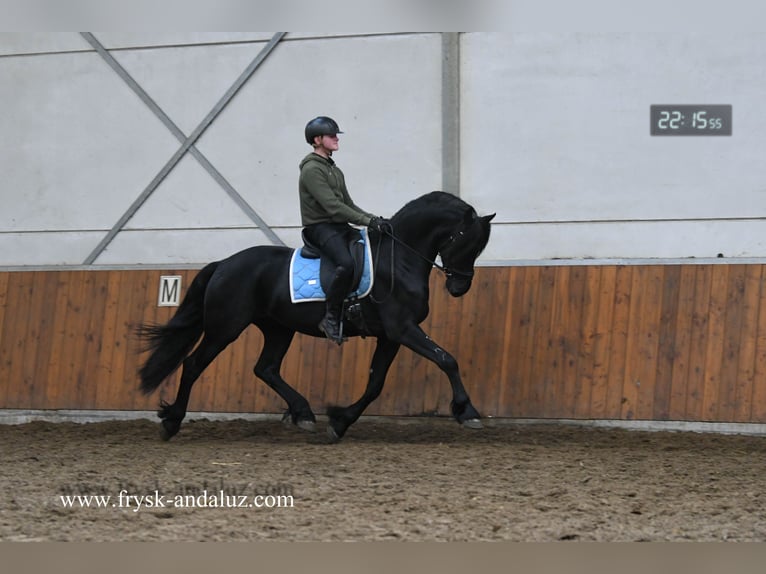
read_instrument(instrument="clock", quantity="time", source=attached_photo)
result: 22:15
